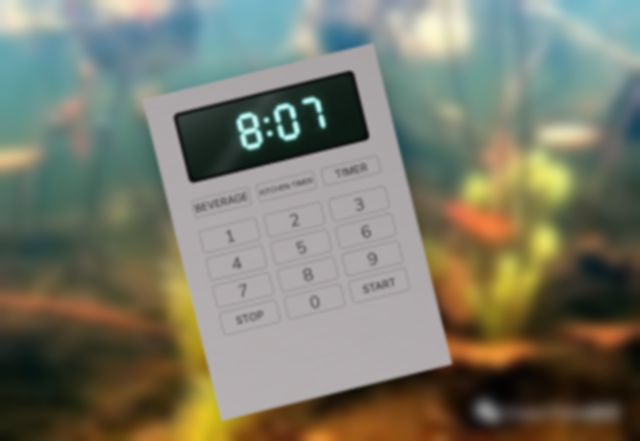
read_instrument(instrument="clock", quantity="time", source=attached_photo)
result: 8:07
